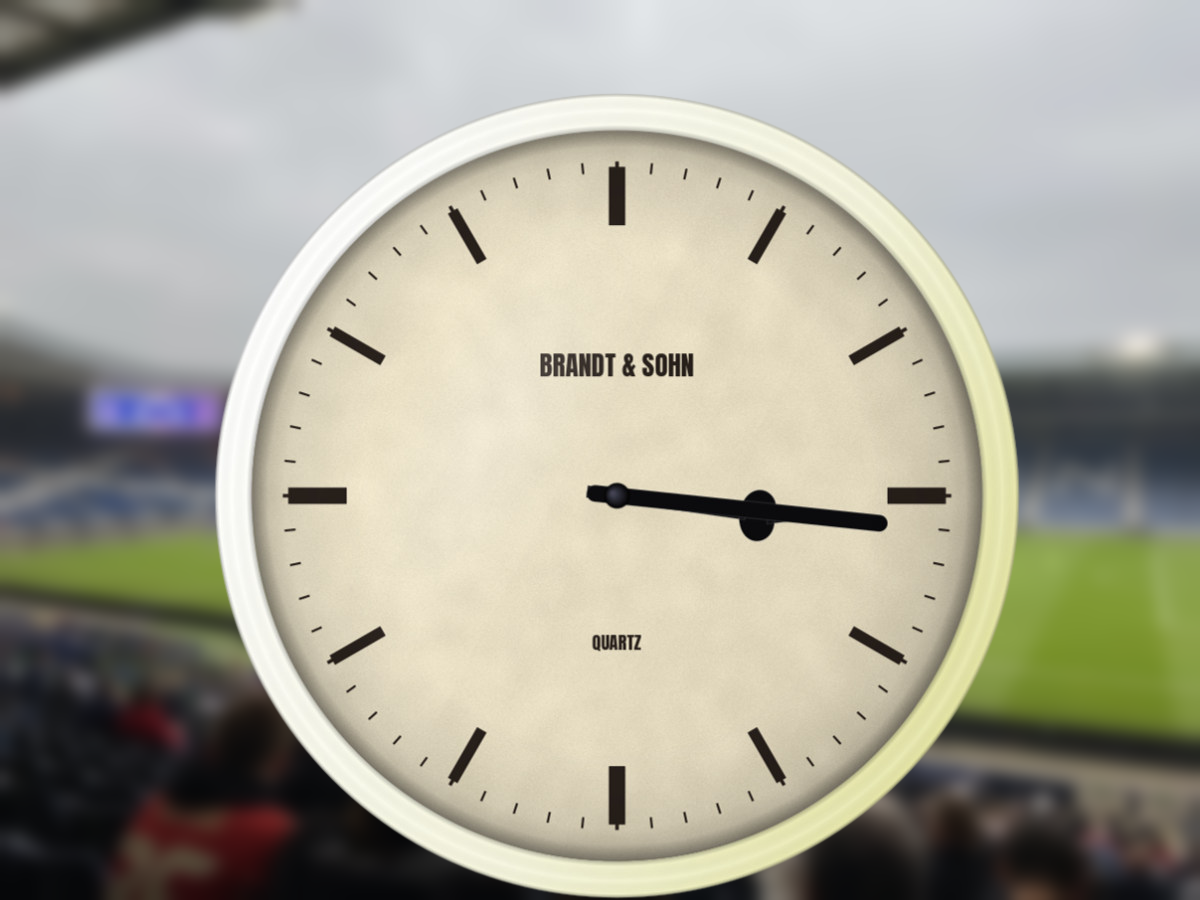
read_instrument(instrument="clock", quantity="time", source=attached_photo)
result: 3:16
